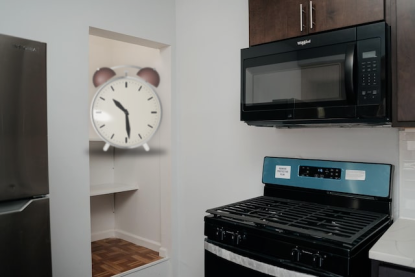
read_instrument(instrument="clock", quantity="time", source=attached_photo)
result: 10:29
